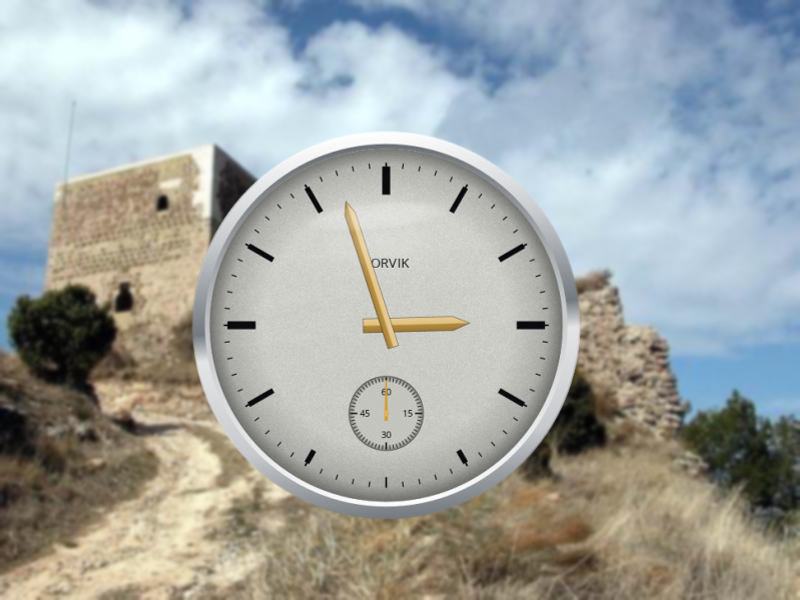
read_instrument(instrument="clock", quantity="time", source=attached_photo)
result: 2:57:00
